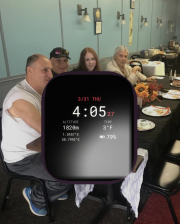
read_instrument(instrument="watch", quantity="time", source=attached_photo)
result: 4:05
